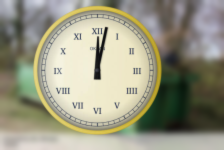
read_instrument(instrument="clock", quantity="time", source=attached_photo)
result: 12:02
